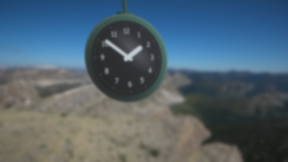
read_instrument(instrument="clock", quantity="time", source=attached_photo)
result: 1:51
